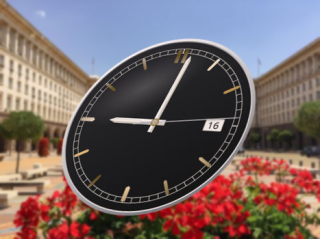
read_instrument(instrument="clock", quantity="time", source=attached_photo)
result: 9:01:14
